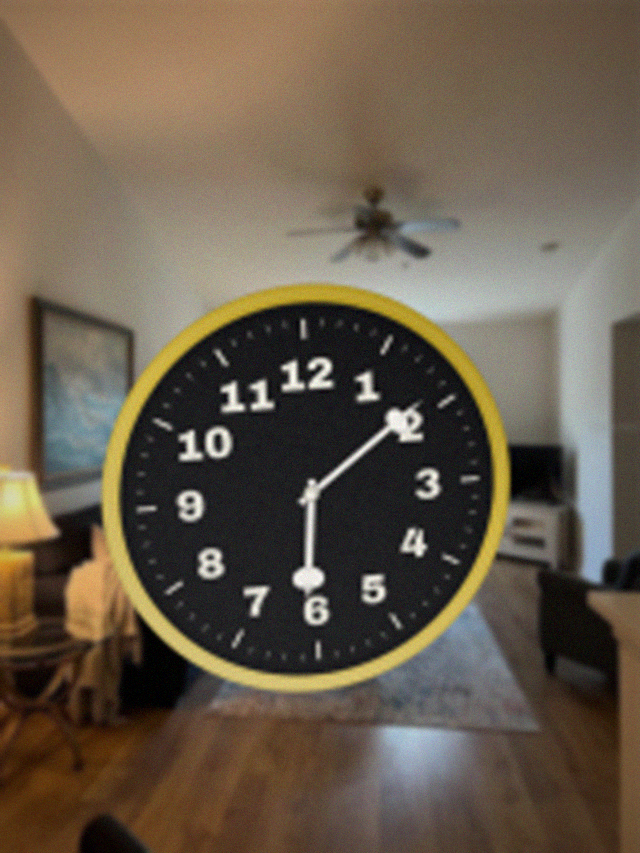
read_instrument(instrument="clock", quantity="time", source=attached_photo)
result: 6:09
